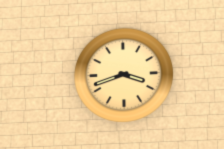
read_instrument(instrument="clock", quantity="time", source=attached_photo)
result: 3:42
